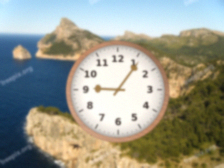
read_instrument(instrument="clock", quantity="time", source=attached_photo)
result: 9:06
